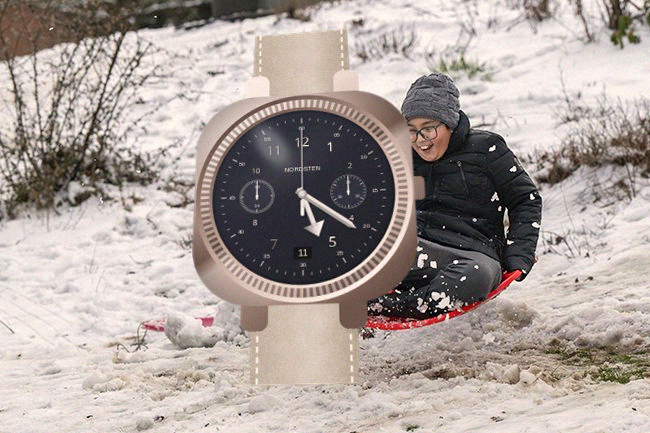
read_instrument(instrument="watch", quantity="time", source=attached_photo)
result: 5:21
